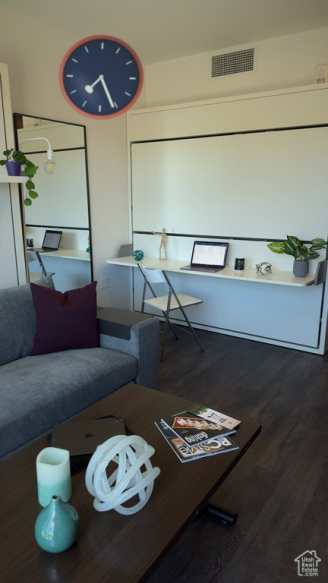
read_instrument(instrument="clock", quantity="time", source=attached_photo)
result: 7:26
